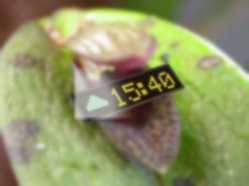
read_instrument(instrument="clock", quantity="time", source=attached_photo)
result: 15:40
